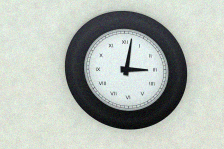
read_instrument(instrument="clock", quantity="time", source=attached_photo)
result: 3:02
